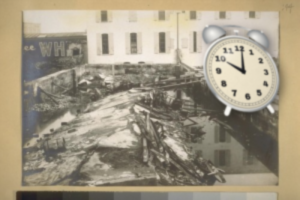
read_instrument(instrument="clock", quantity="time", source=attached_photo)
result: 10:01
